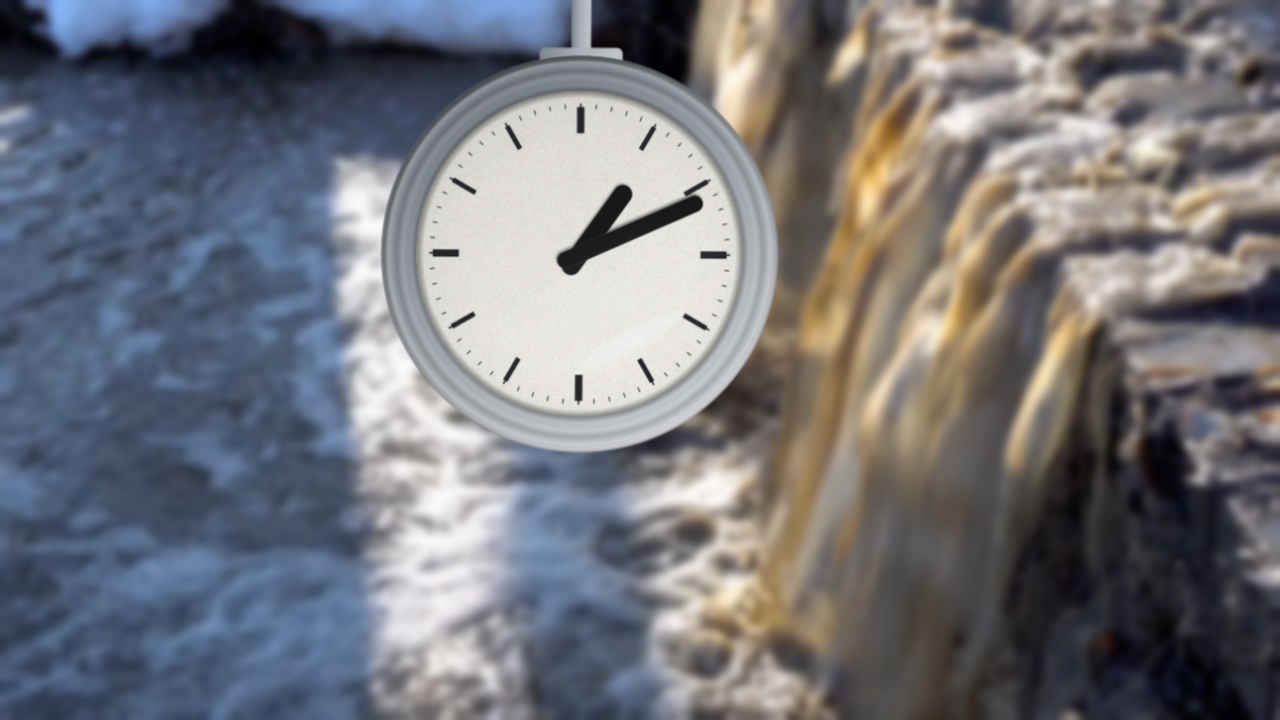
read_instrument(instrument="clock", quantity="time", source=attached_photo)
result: 1:11
